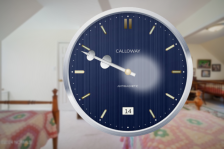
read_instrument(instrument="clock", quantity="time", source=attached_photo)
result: 9:49
